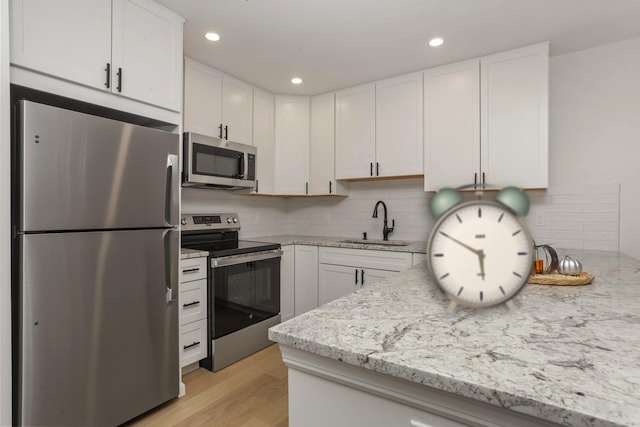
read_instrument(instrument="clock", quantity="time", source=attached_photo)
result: 5:50
